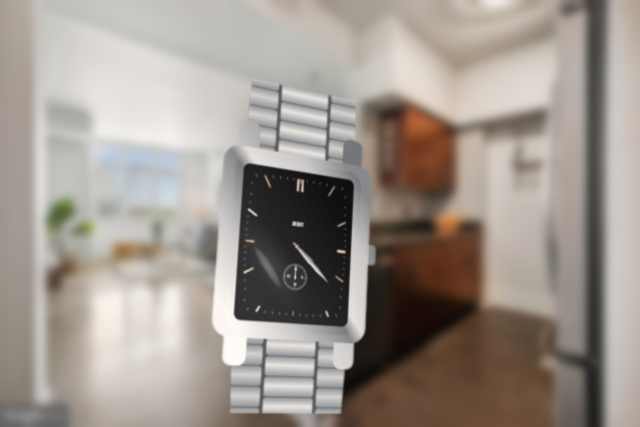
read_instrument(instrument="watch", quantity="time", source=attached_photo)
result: 4:22
